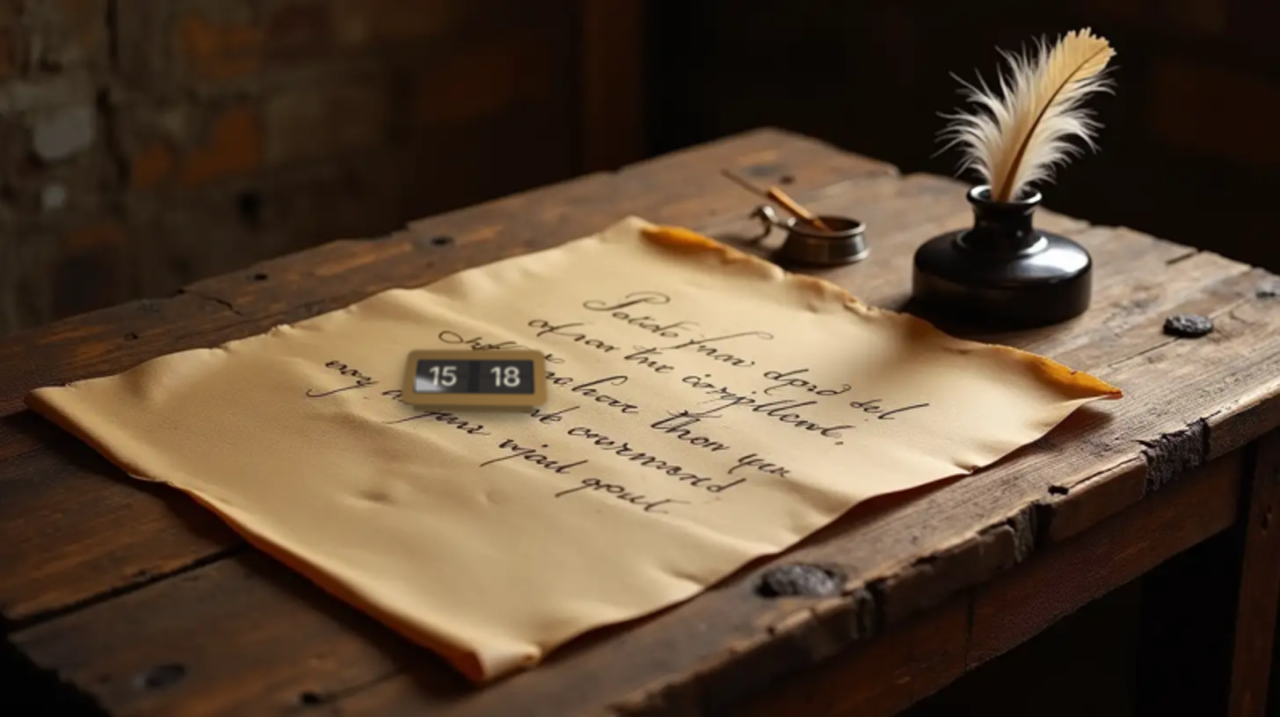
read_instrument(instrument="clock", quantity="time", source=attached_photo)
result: 15:18
